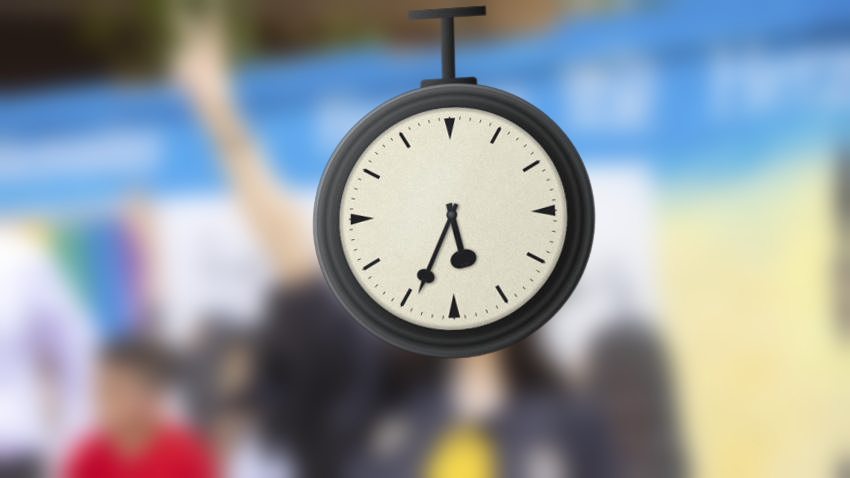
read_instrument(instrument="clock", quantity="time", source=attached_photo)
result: 5:34
